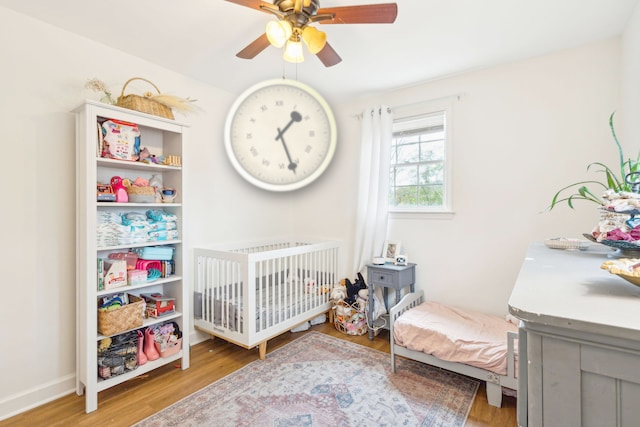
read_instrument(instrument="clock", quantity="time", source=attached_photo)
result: 1:27
